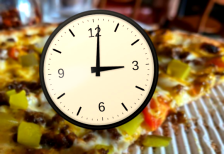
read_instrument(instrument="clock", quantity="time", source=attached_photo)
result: 3:01
